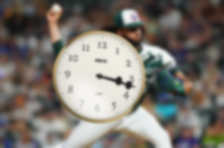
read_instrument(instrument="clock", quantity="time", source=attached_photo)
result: 3:17
